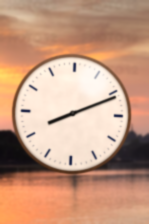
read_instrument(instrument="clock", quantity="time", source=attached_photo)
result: 8:11
